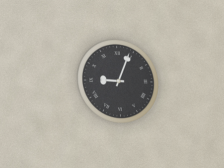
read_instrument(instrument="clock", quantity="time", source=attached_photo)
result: 9:04
